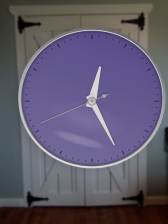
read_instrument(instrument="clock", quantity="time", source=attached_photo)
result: 12:25:41
